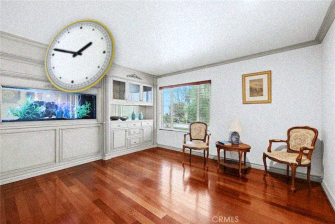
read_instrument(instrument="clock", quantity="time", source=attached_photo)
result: 1:47
